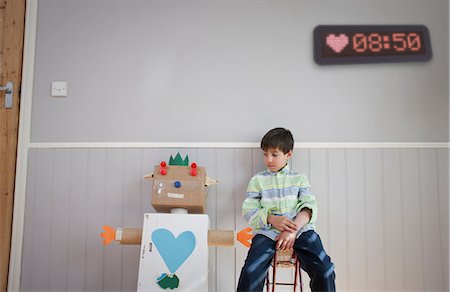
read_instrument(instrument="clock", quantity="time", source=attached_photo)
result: 8:50
